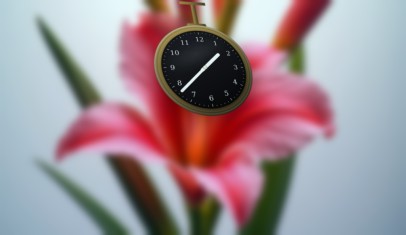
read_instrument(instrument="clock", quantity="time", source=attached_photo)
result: 1:38
